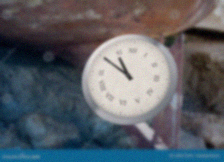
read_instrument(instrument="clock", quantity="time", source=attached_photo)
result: 10:50
